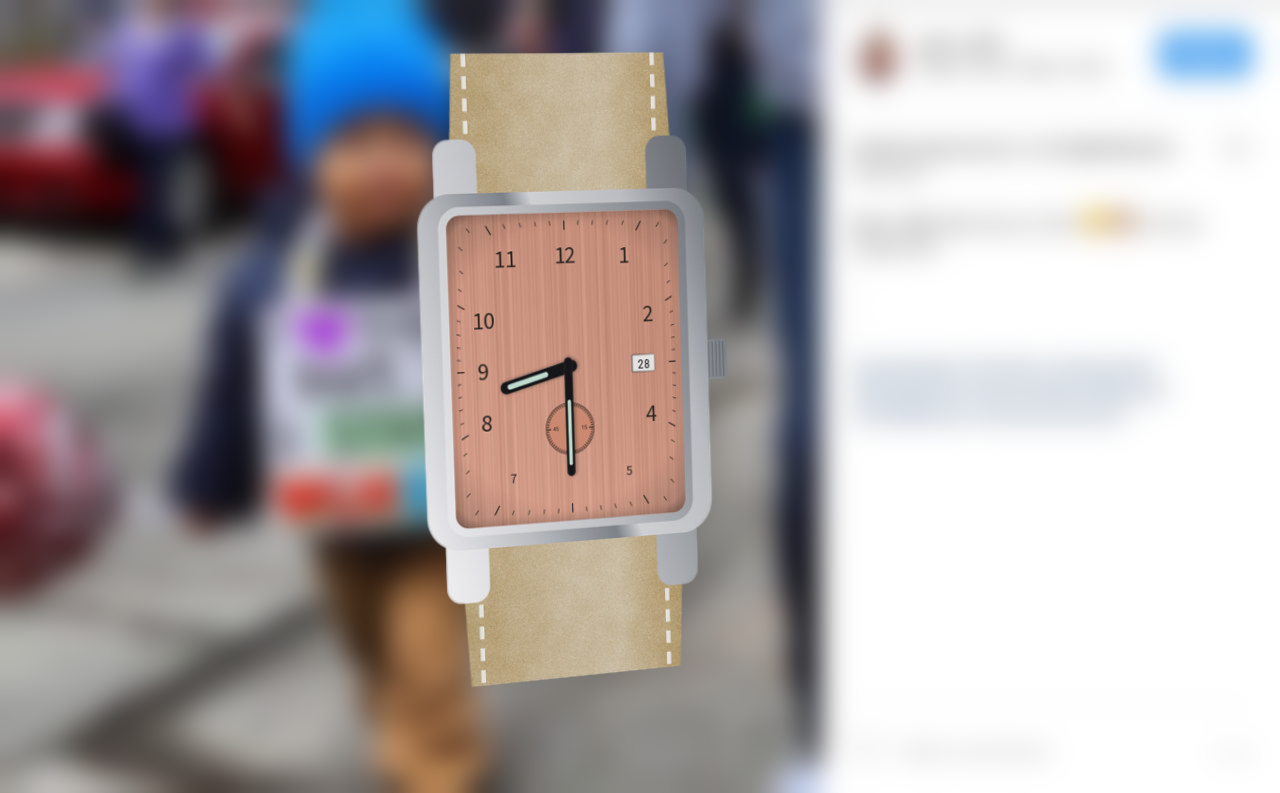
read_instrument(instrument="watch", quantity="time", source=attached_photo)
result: 8:30
